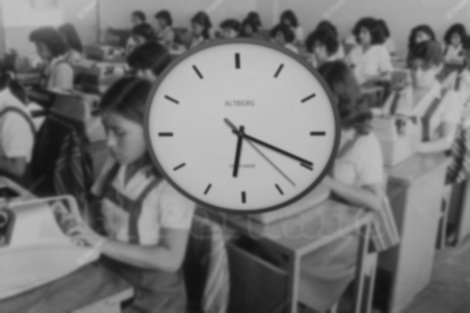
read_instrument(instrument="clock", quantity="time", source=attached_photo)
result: 6:19:23
